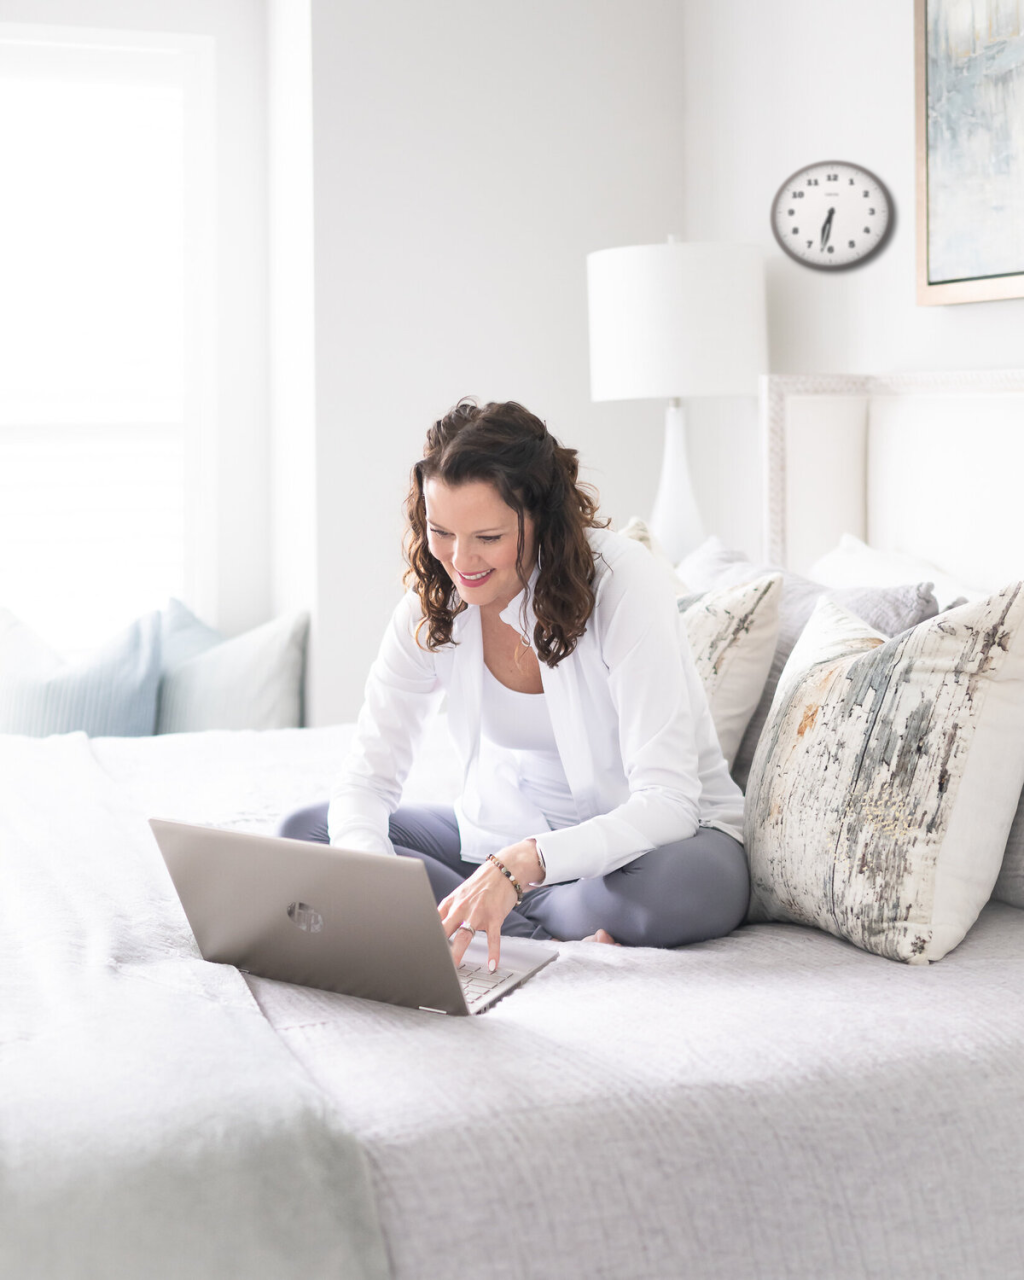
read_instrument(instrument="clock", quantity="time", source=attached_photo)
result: 6:32
